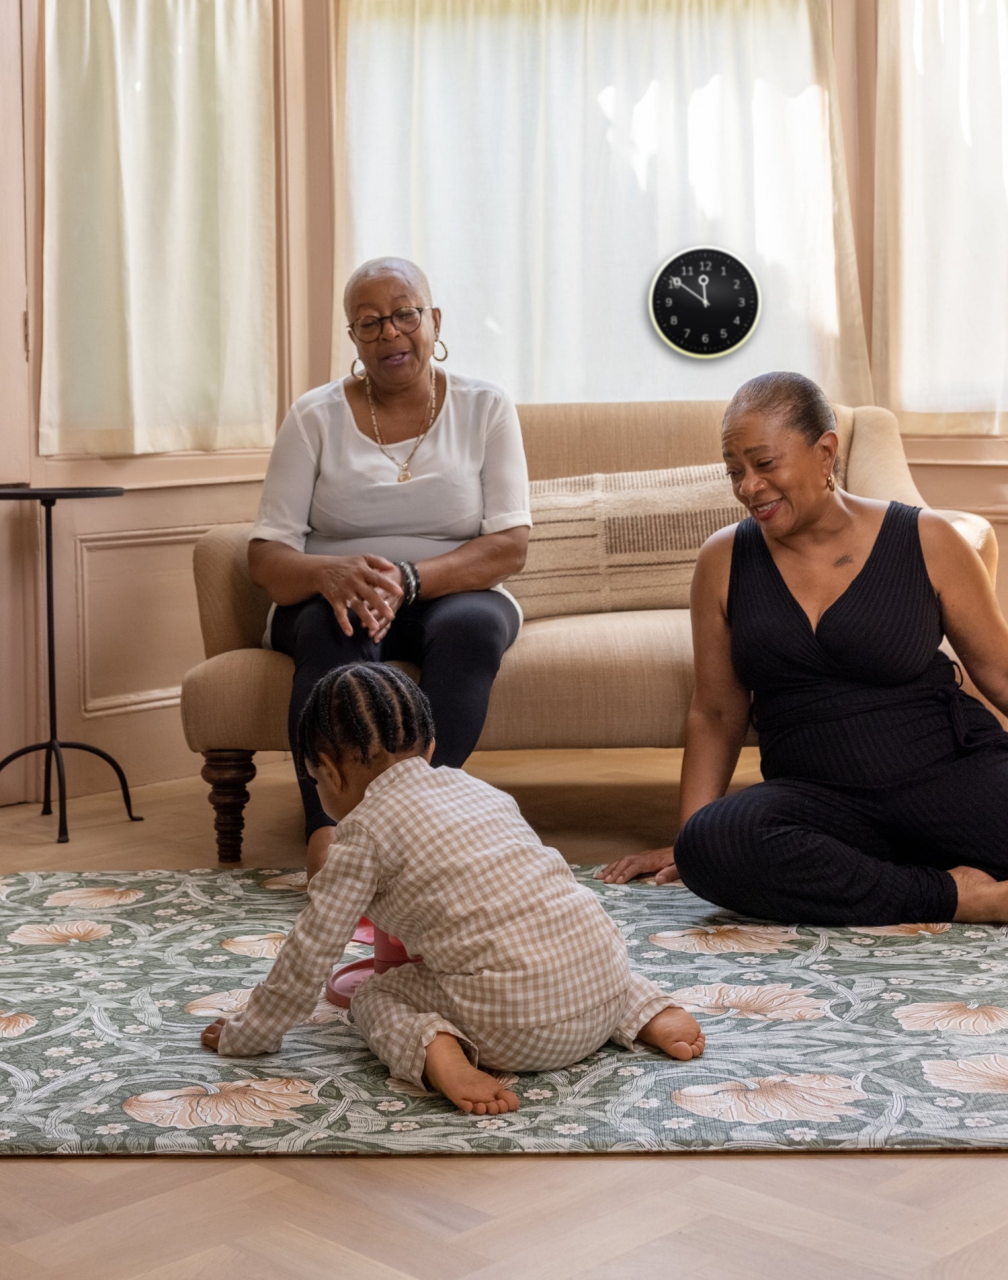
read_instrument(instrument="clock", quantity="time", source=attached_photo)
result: 11:51
